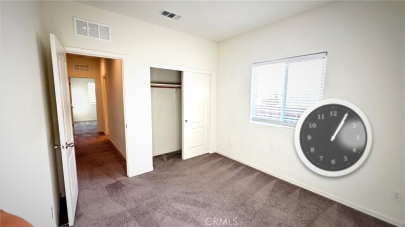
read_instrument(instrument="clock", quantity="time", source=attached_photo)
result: 1:05
